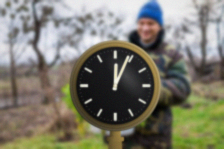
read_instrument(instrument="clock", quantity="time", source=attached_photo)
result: 12:04
